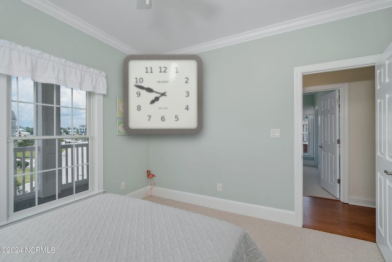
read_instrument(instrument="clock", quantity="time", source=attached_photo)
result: 7:48
